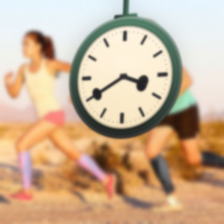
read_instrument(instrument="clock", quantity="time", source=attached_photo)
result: 3:40
